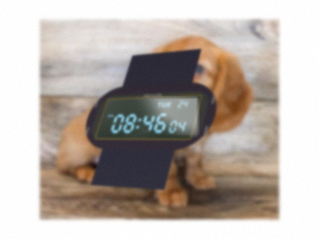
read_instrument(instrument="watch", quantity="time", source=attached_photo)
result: 8:46:04
